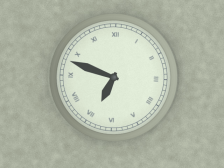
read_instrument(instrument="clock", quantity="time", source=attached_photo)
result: 6:48
